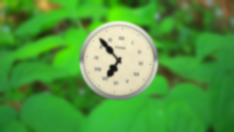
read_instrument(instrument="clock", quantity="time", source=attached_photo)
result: 6:52
